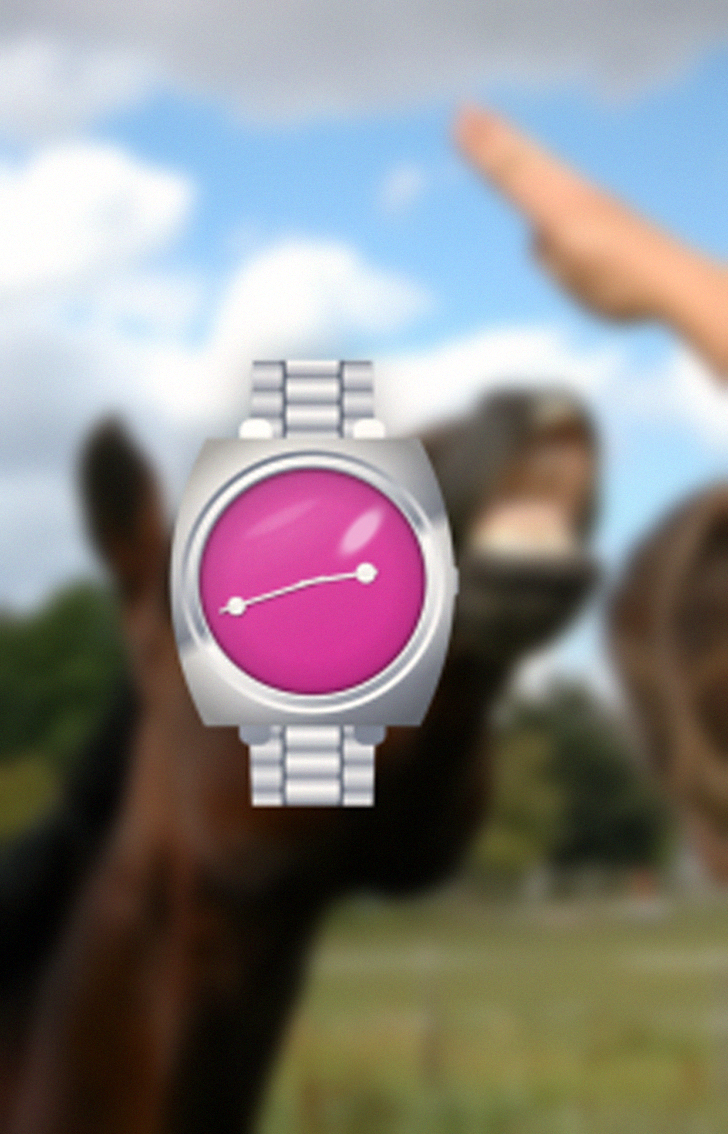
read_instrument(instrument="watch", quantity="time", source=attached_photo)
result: 2:42
